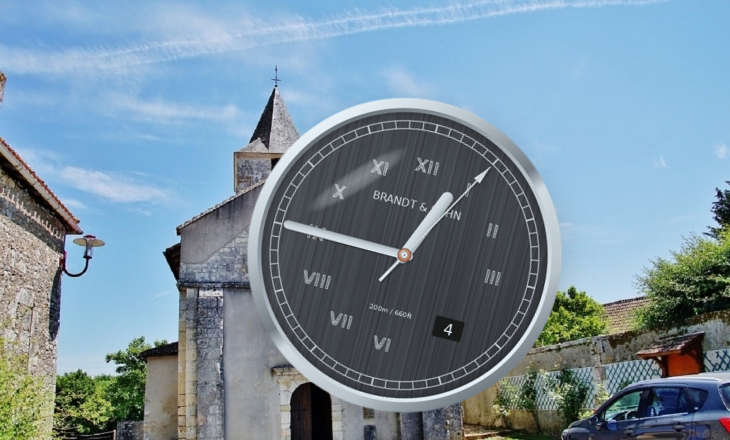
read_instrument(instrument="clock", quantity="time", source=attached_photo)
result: 12:45:05
